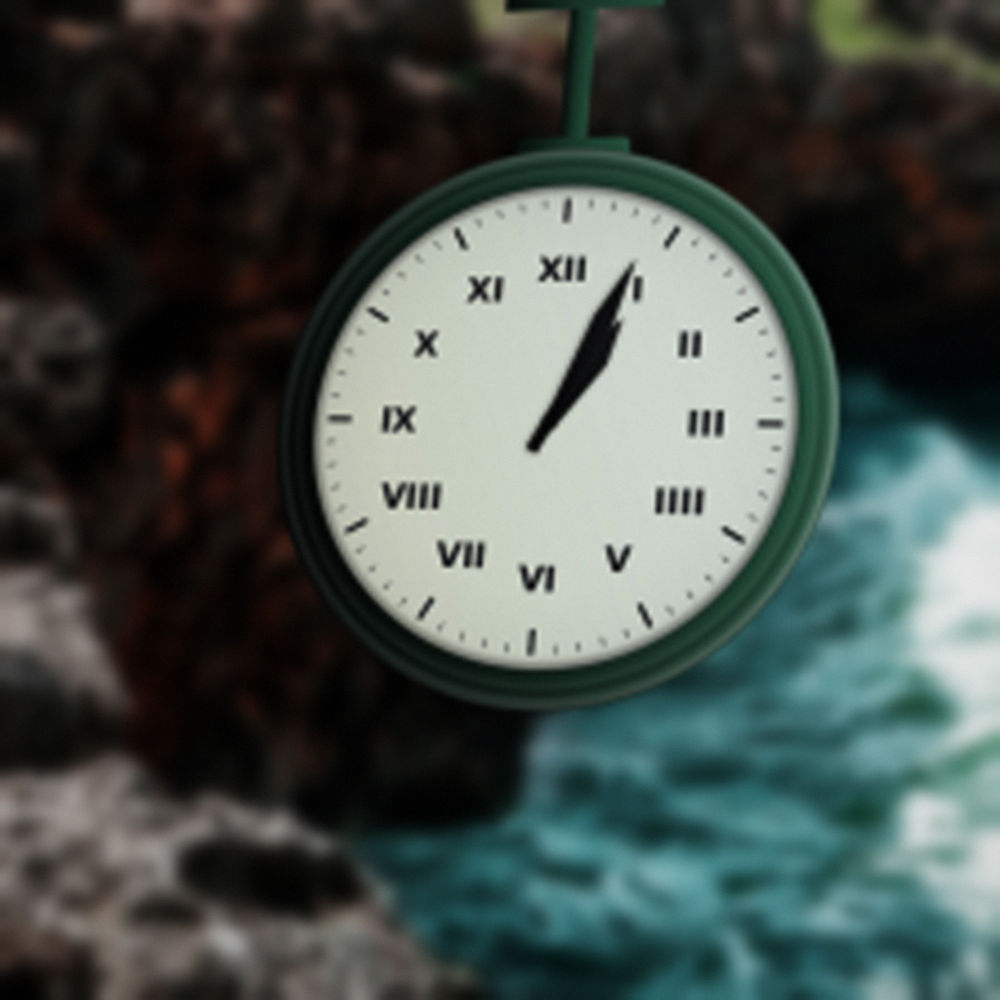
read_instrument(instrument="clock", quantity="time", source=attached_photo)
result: 1:04
